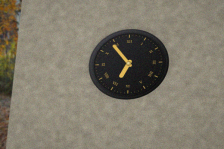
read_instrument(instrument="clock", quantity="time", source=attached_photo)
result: 6:54
